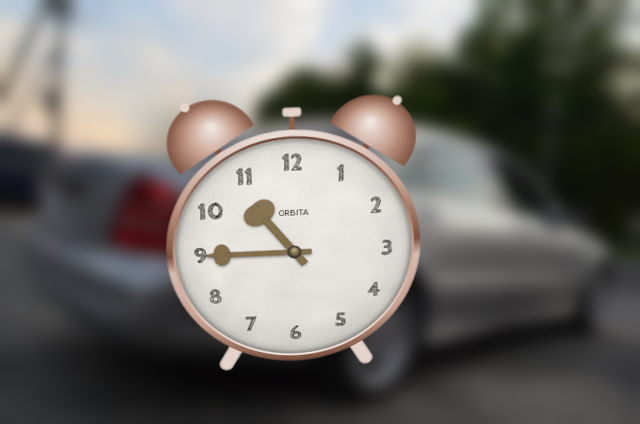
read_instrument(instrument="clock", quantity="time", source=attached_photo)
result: 10:45
